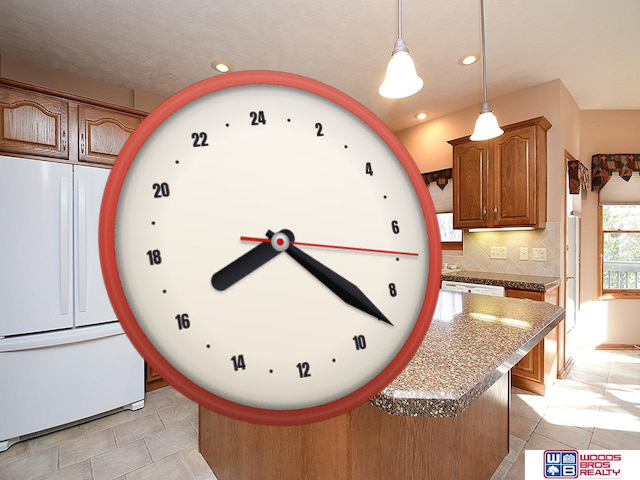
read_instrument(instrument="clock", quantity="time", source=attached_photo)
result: 16:22:17
